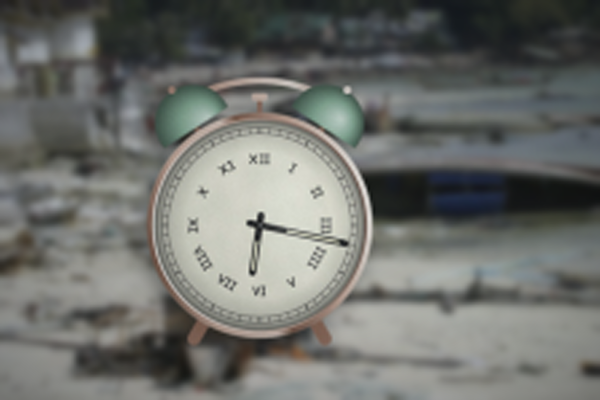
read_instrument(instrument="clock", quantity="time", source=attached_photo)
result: 6:17
